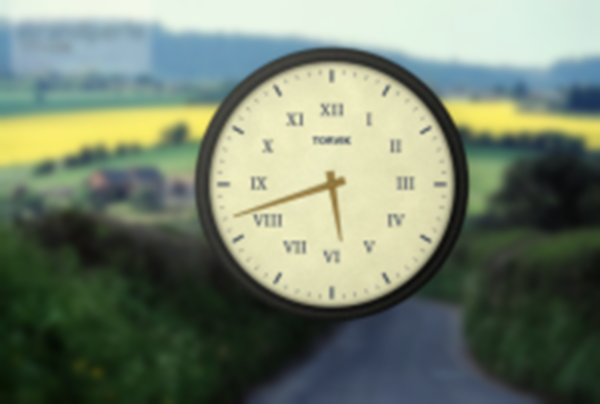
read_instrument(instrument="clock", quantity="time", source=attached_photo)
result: 5:42
